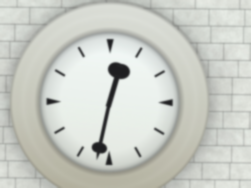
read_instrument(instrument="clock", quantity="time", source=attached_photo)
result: 12:32
